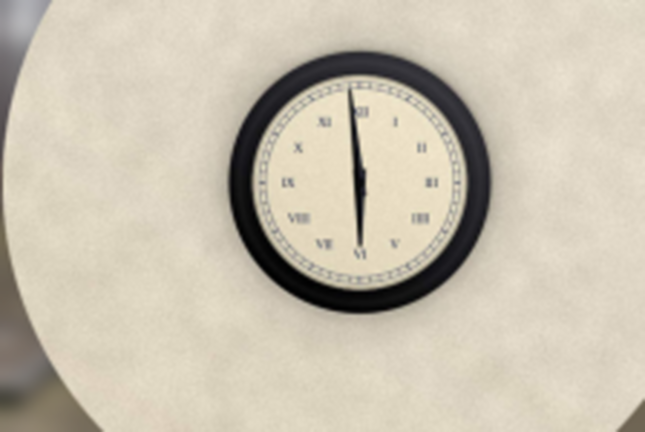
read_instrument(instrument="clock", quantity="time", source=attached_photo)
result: 5:59
